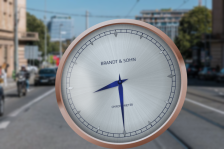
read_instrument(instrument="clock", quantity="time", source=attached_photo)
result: 8:30
